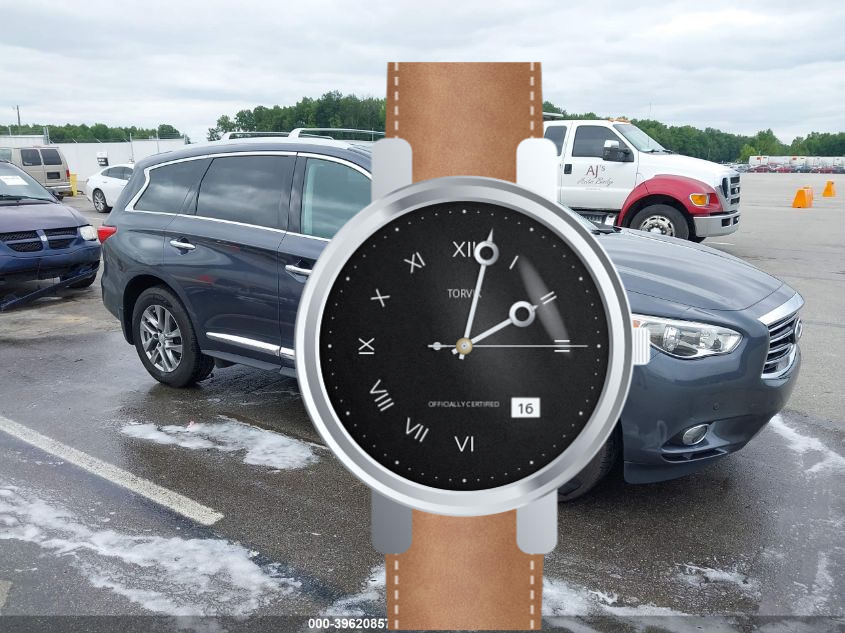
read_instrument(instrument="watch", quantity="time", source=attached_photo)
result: 2:02:15
